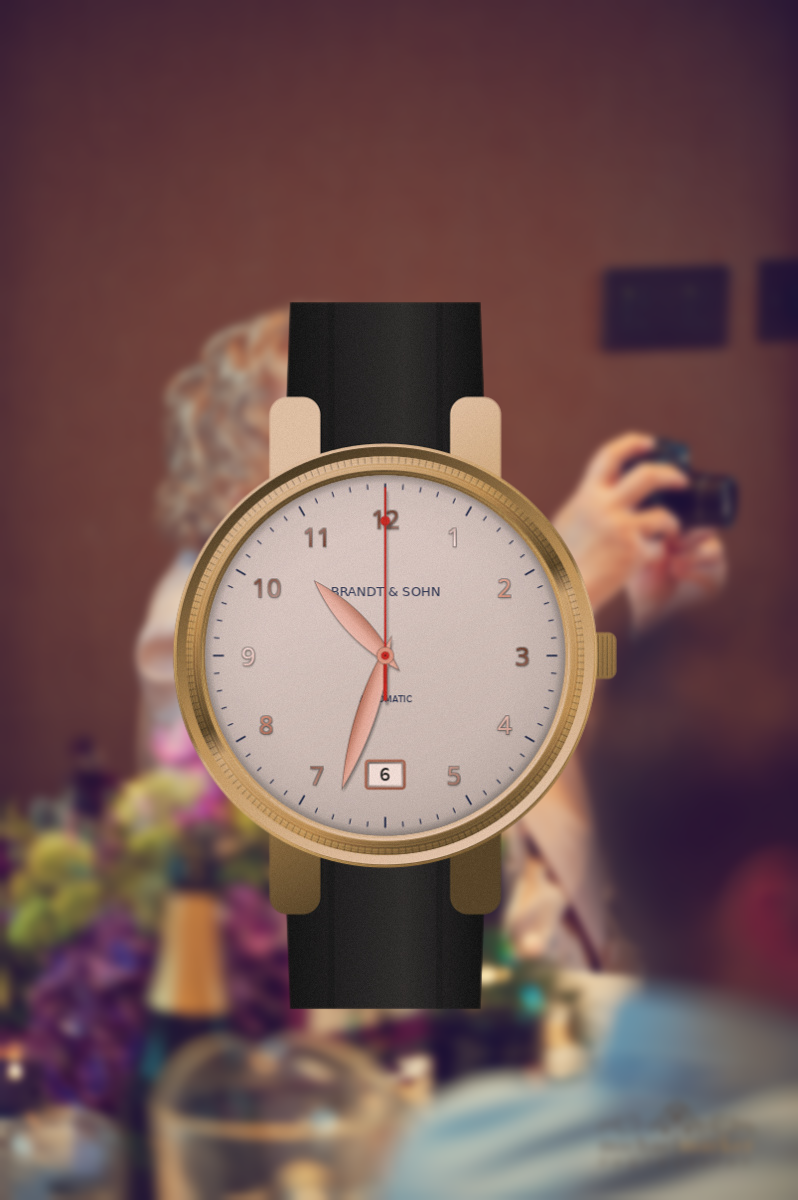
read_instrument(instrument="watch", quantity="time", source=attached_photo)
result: 10:33:00
